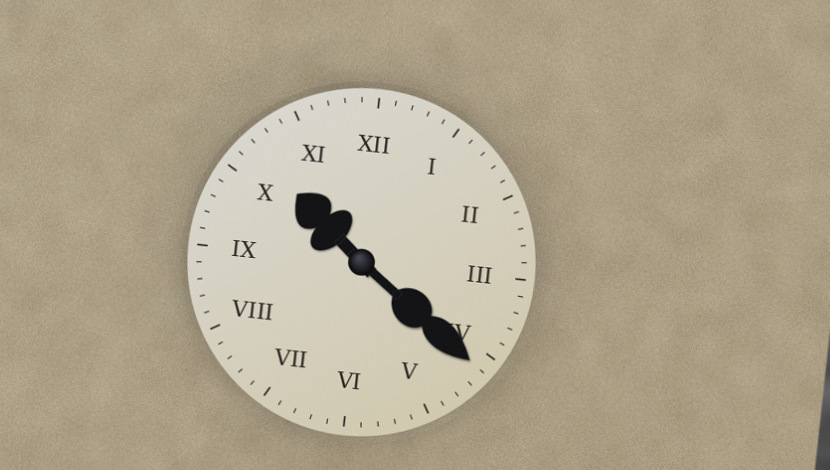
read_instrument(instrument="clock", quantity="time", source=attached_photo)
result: 10:21
